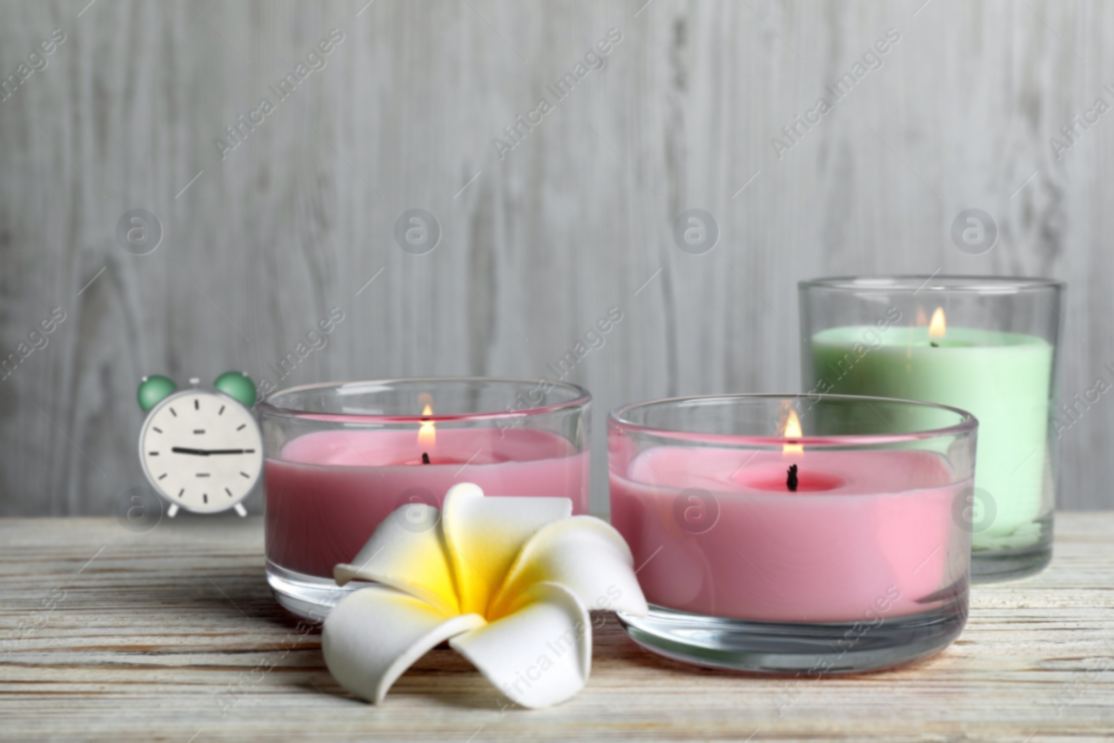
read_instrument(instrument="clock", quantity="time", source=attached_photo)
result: 9:15
